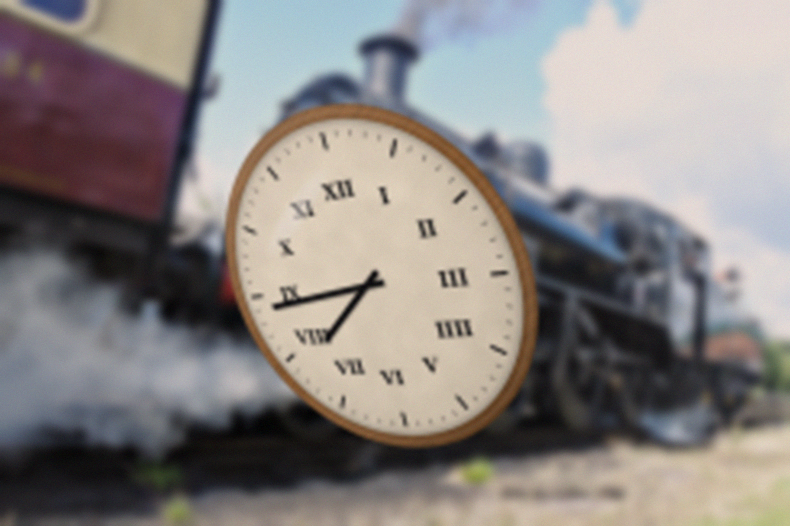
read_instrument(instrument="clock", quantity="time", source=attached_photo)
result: 7:44
